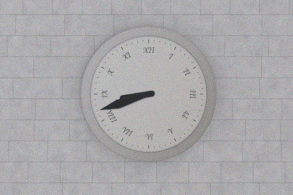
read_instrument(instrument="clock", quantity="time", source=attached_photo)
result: 8:42
